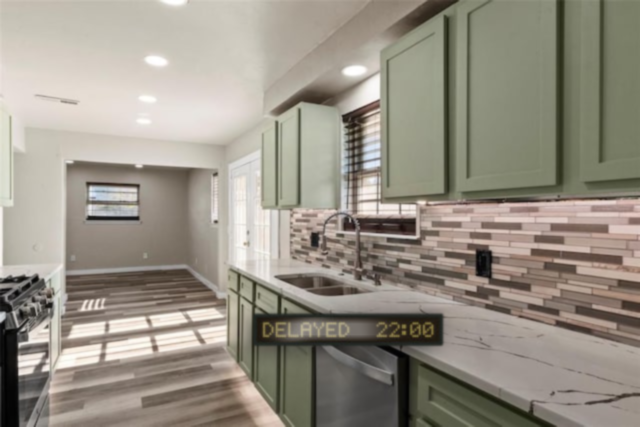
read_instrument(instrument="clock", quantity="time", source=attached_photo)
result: 22:00
